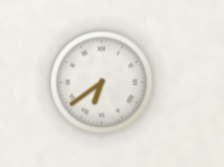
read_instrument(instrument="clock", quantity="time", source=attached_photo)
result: 6:39
